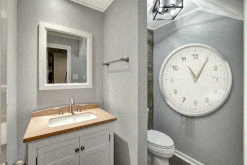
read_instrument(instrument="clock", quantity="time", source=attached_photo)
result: 11:05
